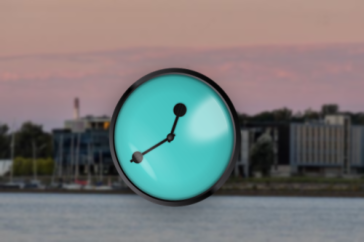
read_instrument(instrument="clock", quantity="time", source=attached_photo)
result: 12:40
